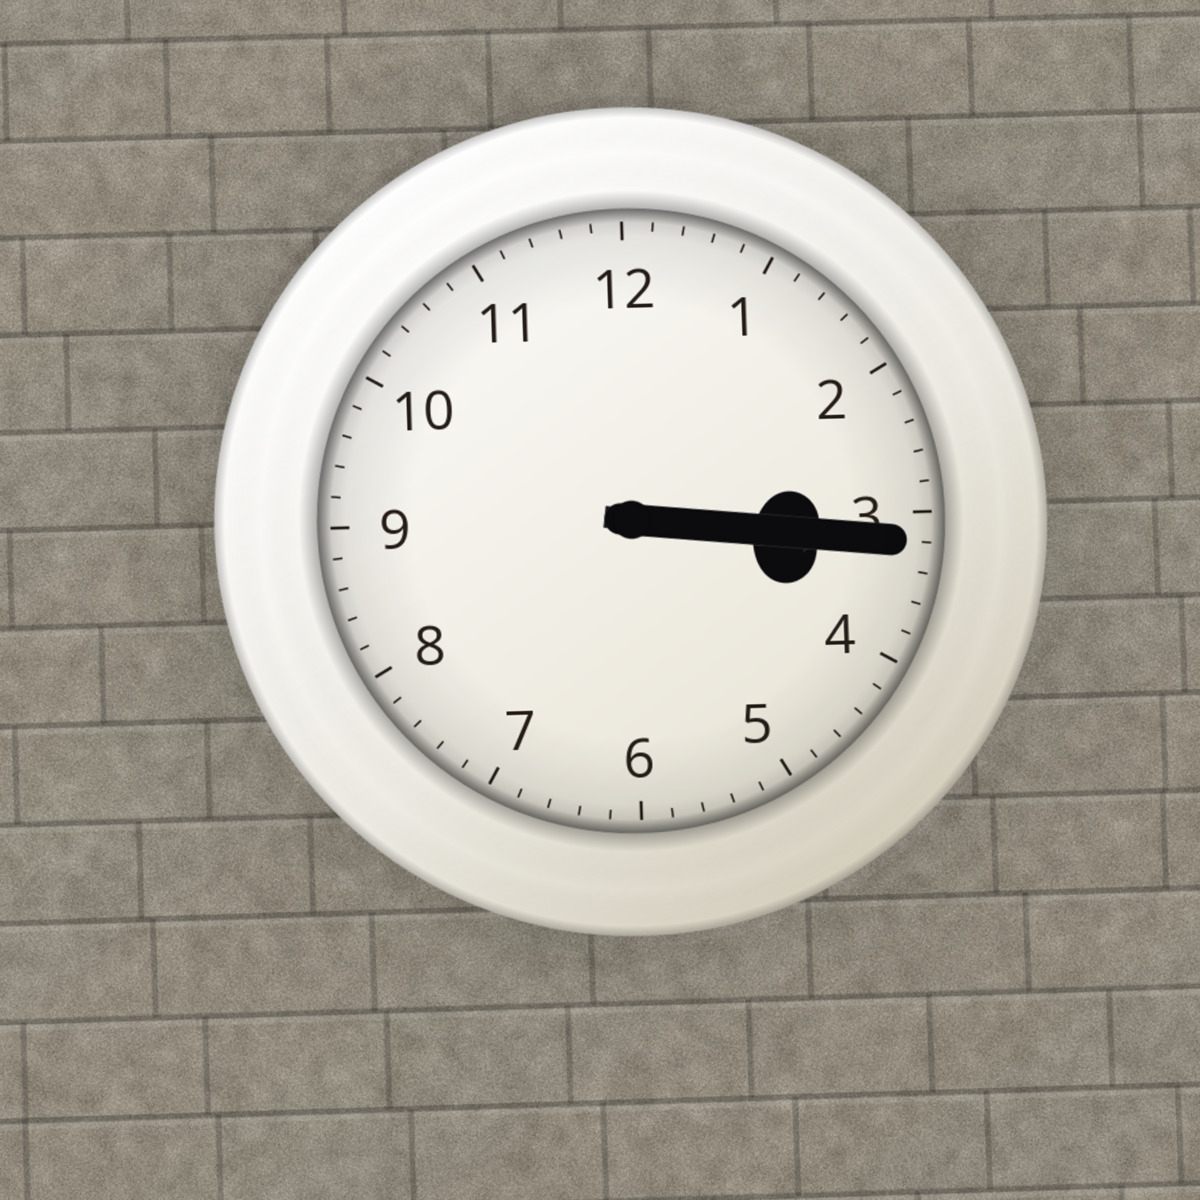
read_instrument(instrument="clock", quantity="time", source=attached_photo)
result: 3:16
